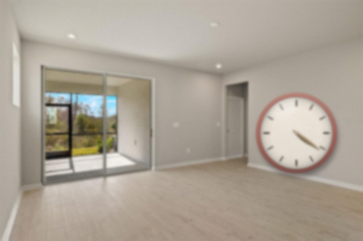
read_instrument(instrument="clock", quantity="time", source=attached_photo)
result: 4:21
